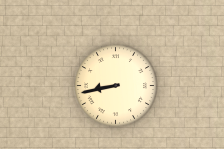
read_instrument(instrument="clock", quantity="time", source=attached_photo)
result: 8:43
